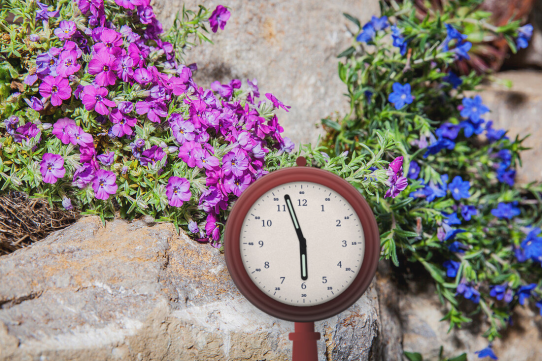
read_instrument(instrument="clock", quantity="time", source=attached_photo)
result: 5:57
